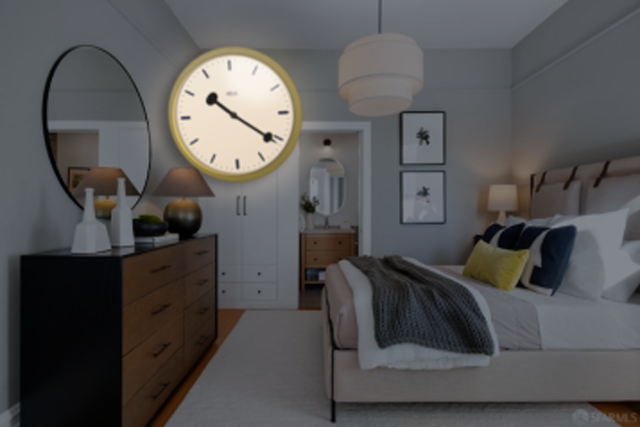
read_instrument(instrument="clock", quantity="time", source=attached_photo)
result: 10:21
